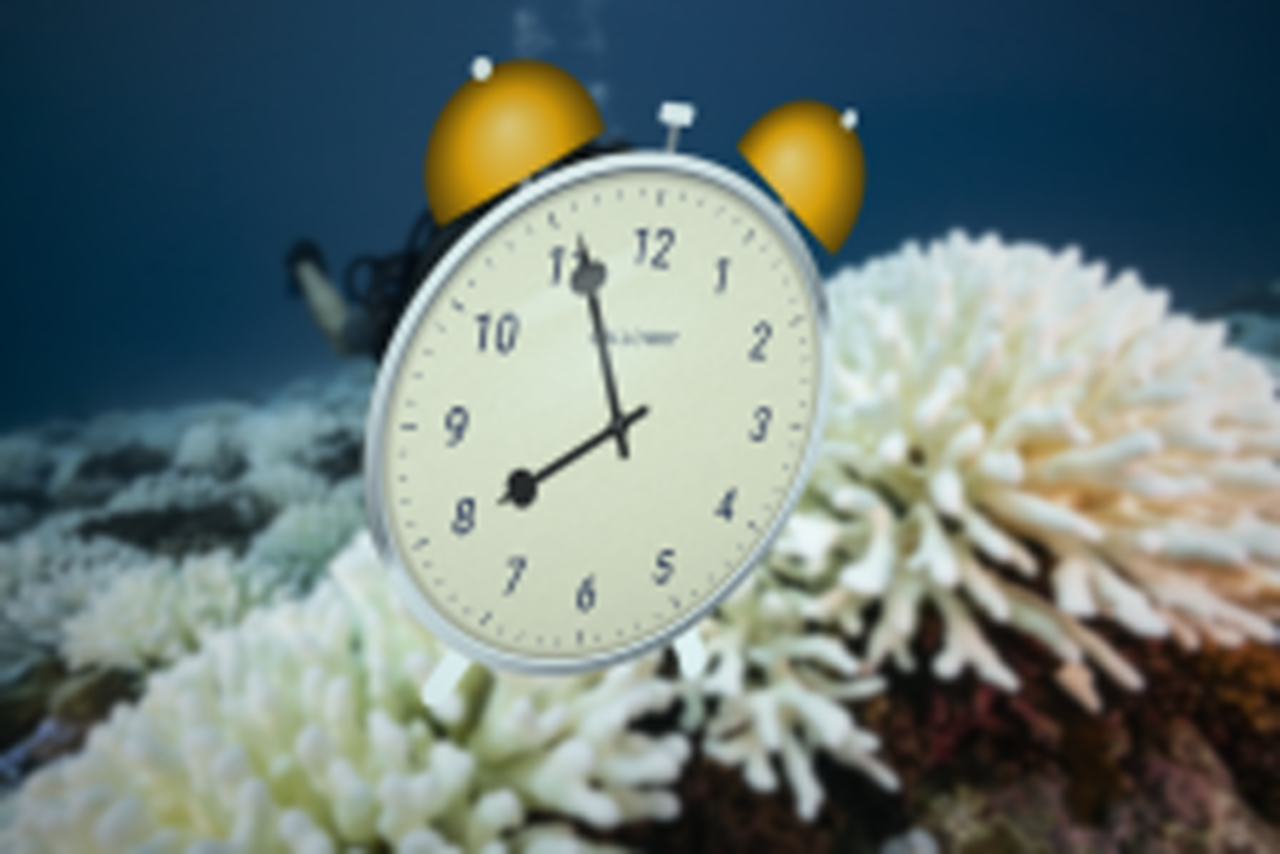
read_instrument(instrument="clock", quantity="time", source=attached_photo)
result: 7:56
